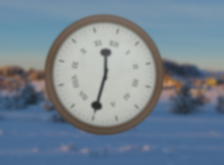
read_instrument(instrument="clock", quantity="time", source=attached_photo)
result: 11:30
